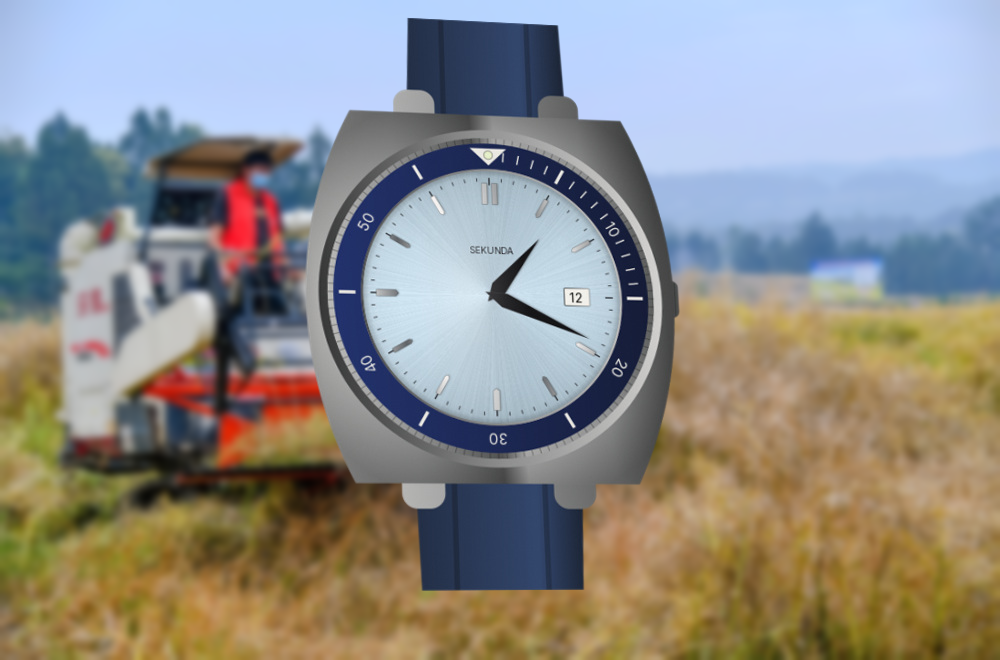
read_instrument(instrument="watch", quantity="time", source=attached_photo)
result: 1:19
